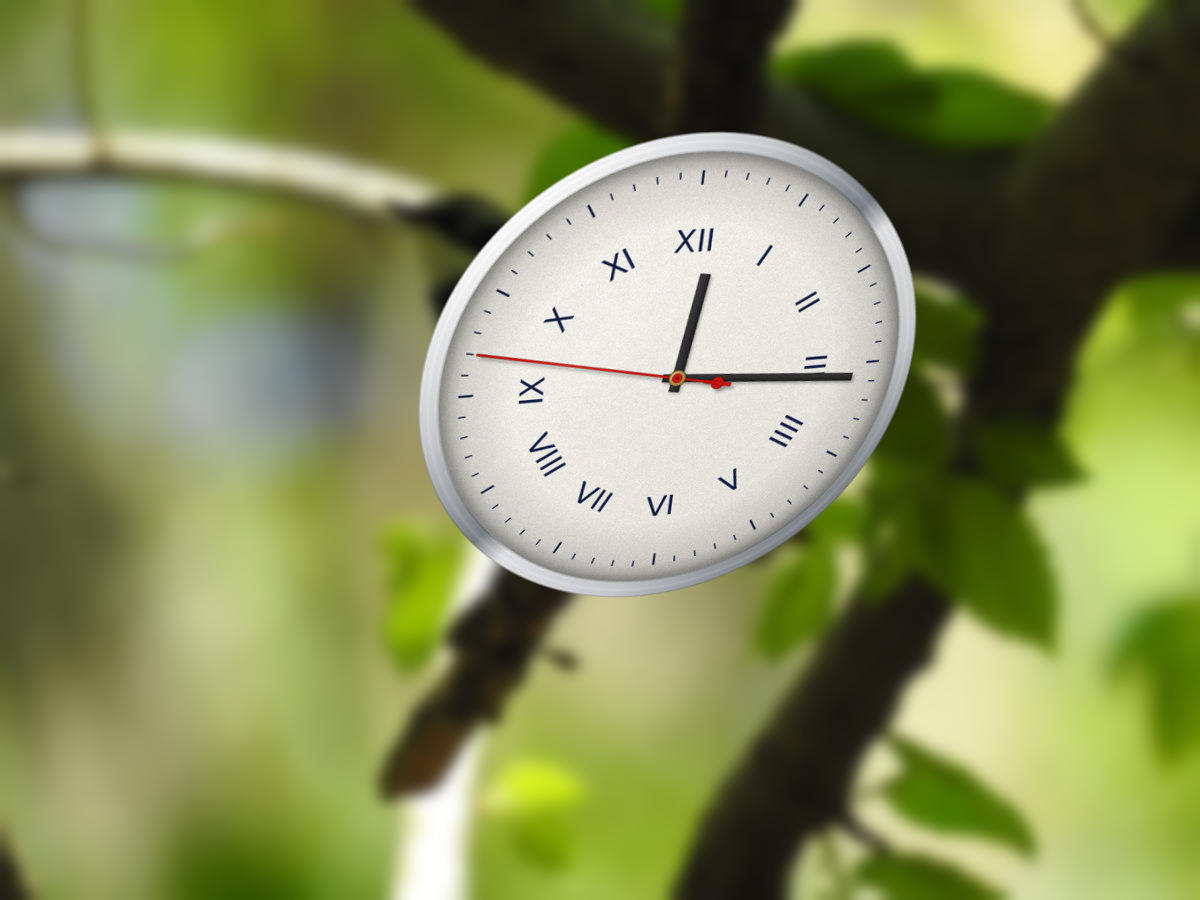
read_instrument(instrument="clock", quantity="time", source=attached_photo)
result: 12:15:47
